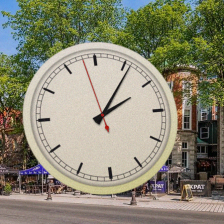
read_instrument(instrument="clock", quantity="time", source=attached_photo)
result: 2:05:58
